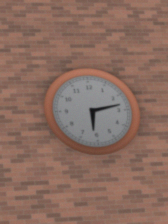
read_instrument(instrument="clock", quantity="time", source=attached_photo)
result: 6:13
